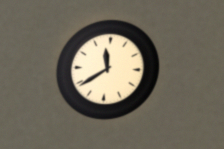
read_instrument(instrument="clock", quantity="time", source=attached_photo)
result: 11:39
